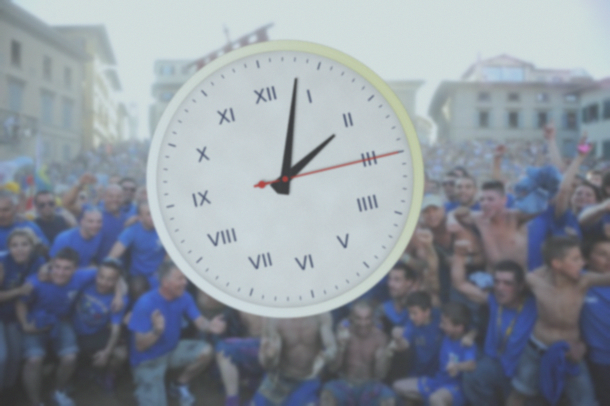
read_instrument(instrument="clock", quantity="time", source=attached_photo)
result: 2:03:15
